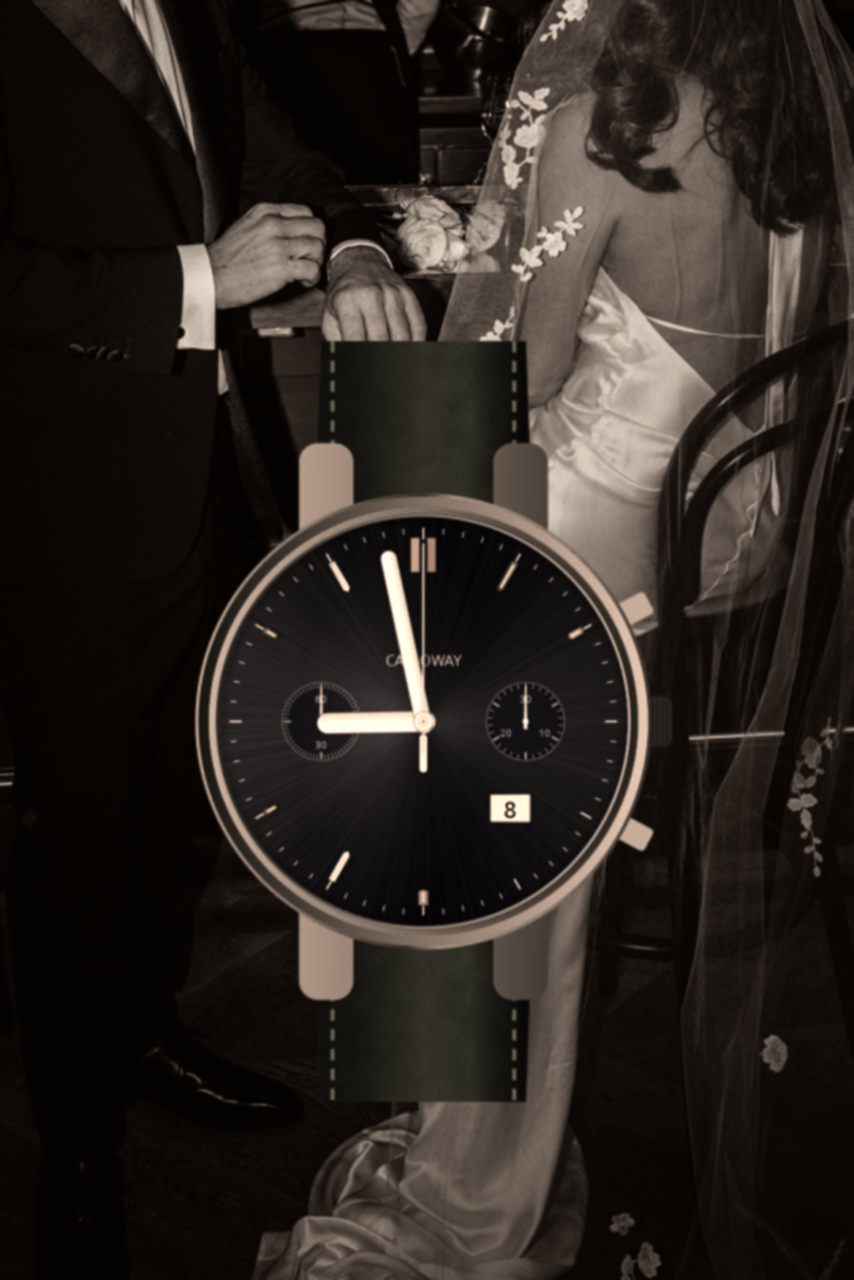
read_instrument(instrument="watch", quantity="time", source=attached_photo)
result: 8:58
